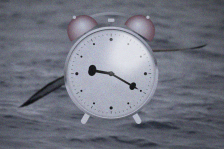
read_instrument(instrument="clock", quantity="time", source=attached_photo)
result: 9:20
